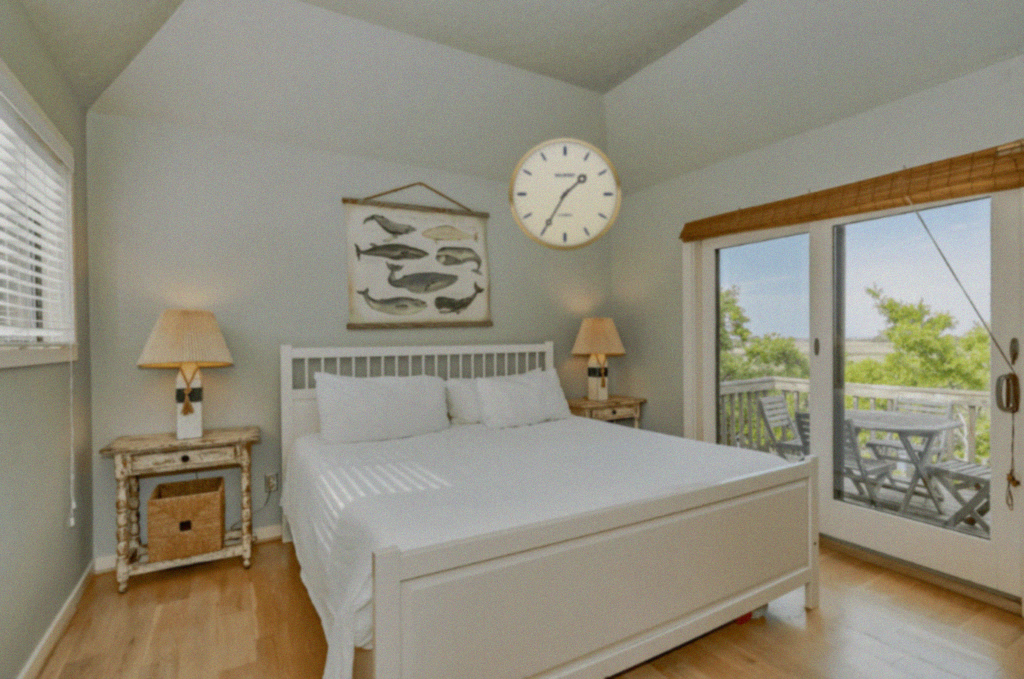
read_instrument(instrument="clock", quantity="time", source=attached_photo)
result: 1:35
